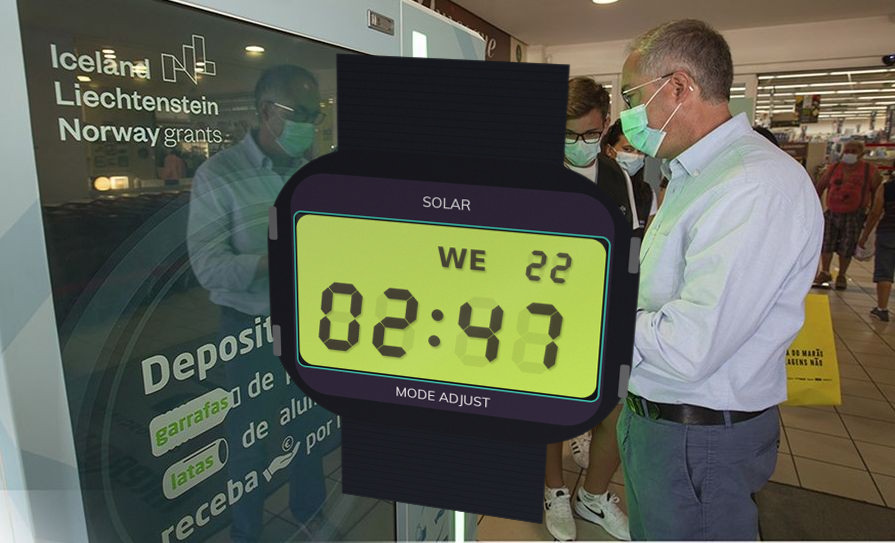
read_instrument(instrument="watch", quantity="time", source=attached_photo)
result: 2:47
